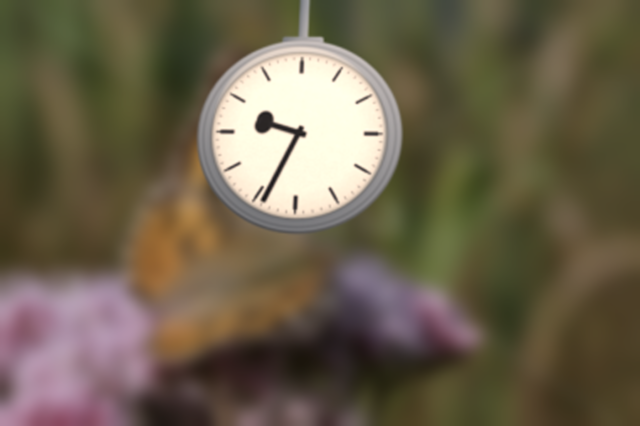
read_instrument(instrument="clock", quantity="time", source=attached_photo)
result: 9:34
